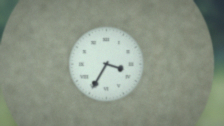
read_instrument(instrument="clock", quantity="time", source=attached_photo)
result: 3:35
